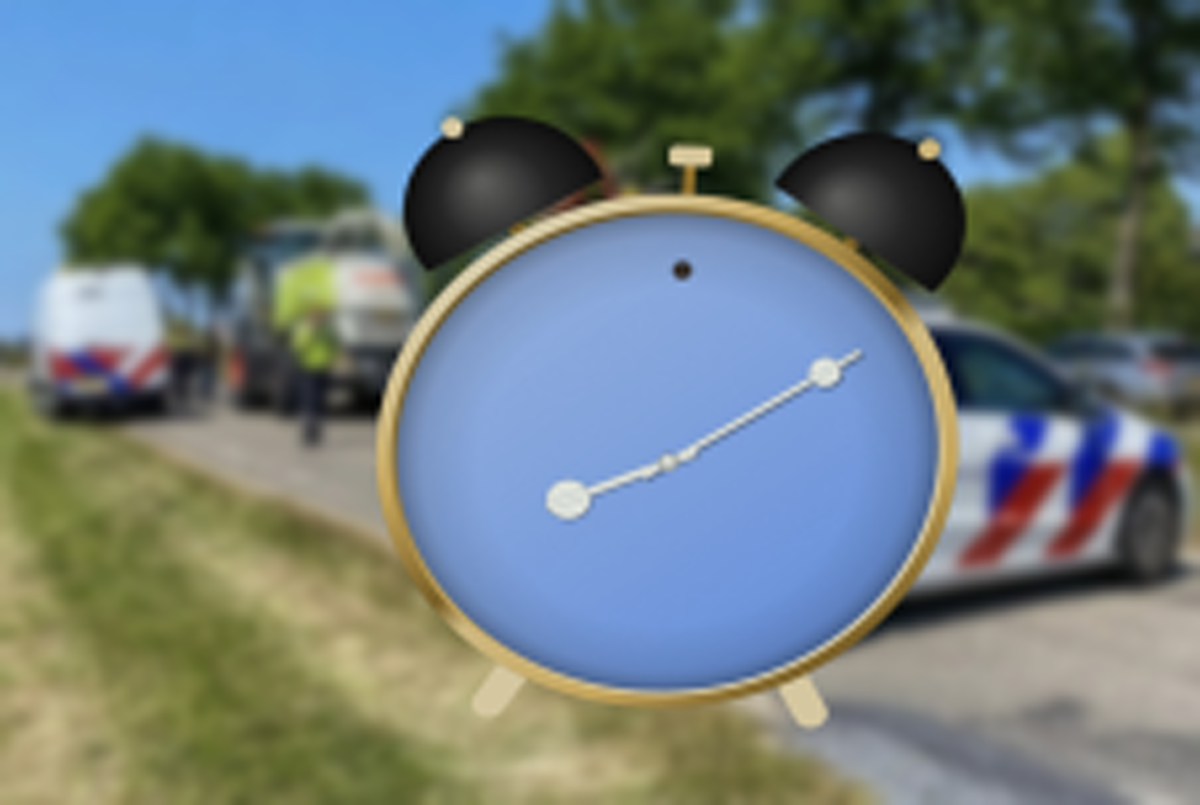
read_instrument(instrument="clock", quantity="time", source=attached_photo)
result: 8:09
